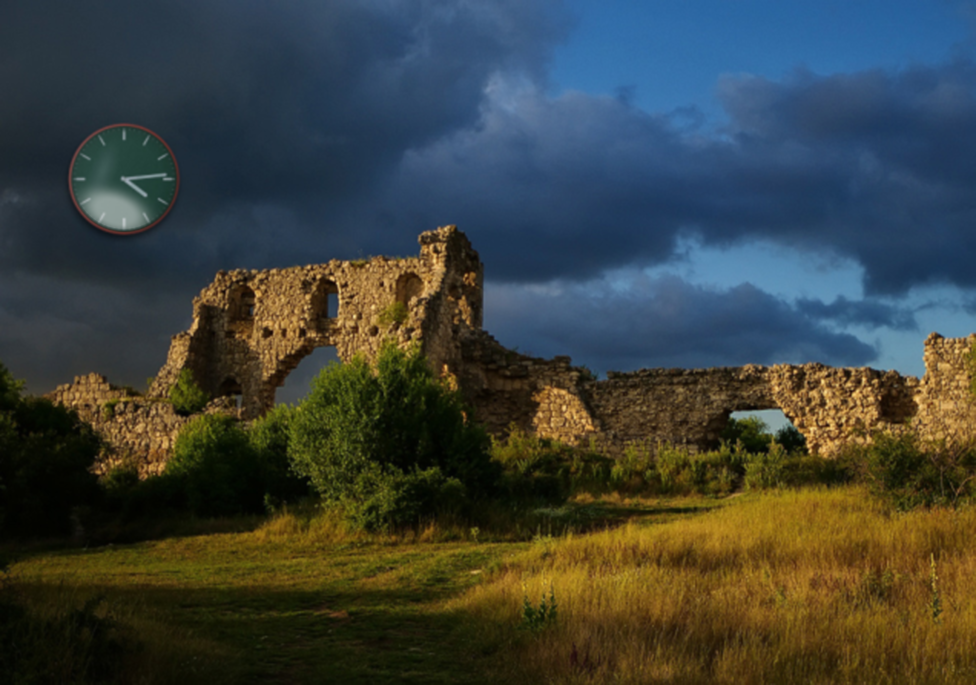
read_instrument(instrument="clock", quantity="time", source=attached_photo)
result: 4:14
